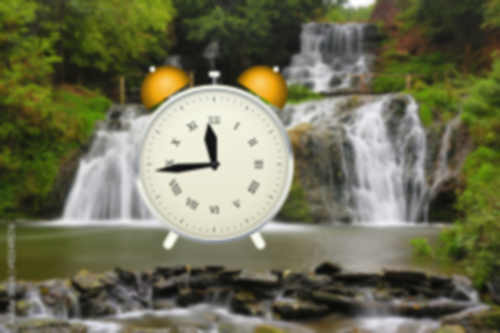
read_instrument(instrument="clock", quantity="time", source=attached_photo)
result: 11:44
